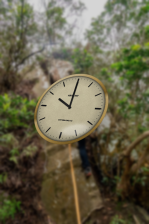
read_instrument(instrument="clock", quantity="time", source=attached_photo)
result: 10:00
